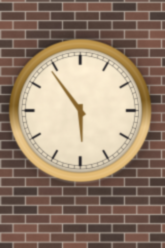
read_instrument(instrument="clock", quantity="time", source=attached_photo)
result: 5:54
